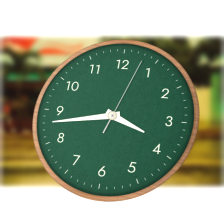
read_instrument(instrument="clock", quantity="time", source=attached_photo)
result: 3:43:03
